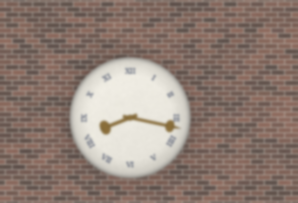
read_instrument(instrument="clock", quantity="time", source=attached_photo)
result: 8:17
